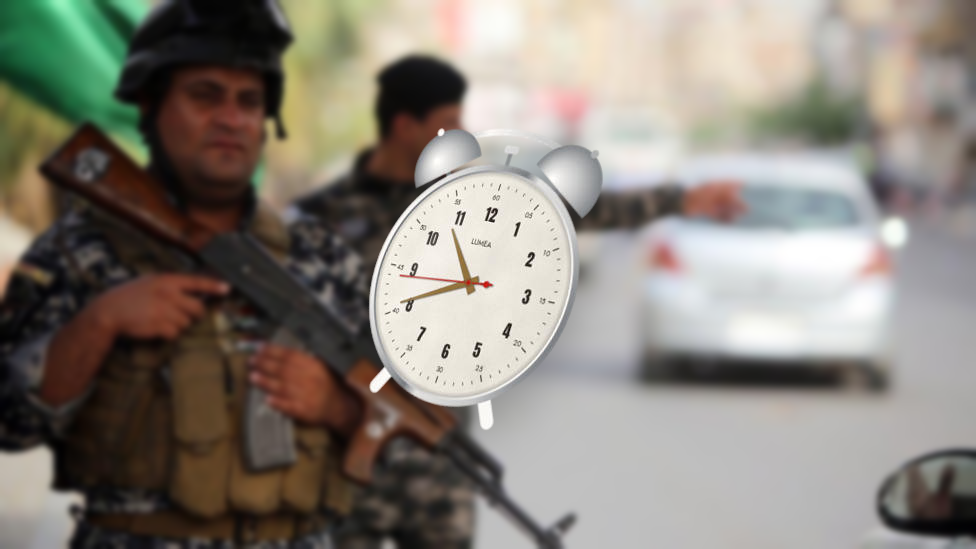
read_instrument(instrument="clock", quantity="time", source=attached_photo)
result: 10:40:44
